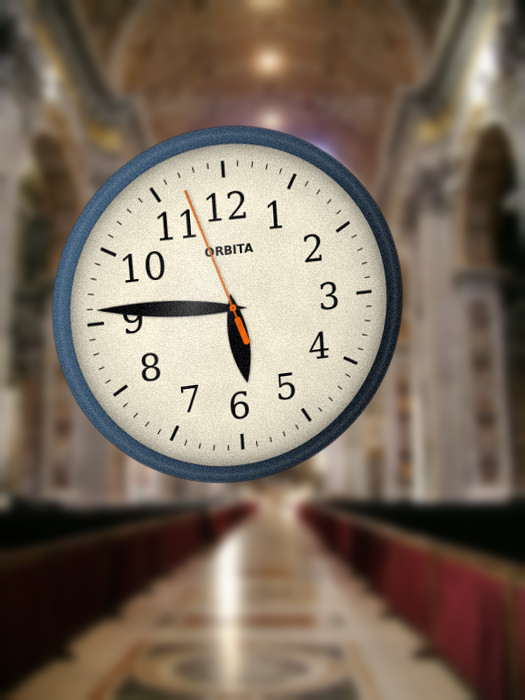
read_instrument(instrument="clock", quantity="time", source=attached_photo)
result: 5:45:57
